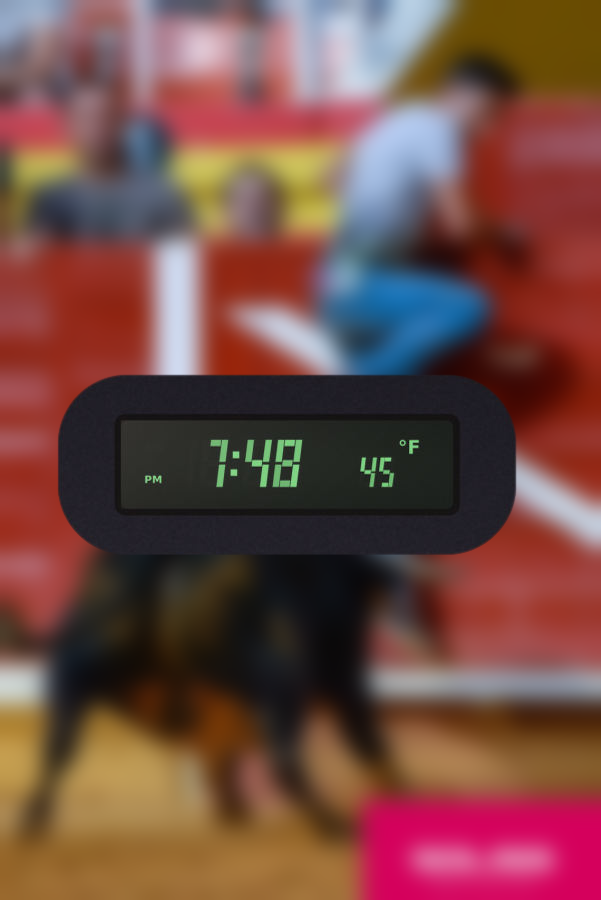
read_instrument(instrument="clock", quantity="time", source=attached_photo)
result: 7:48
